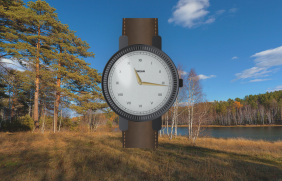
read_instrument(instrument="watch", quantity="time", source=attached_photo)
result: 11:16
